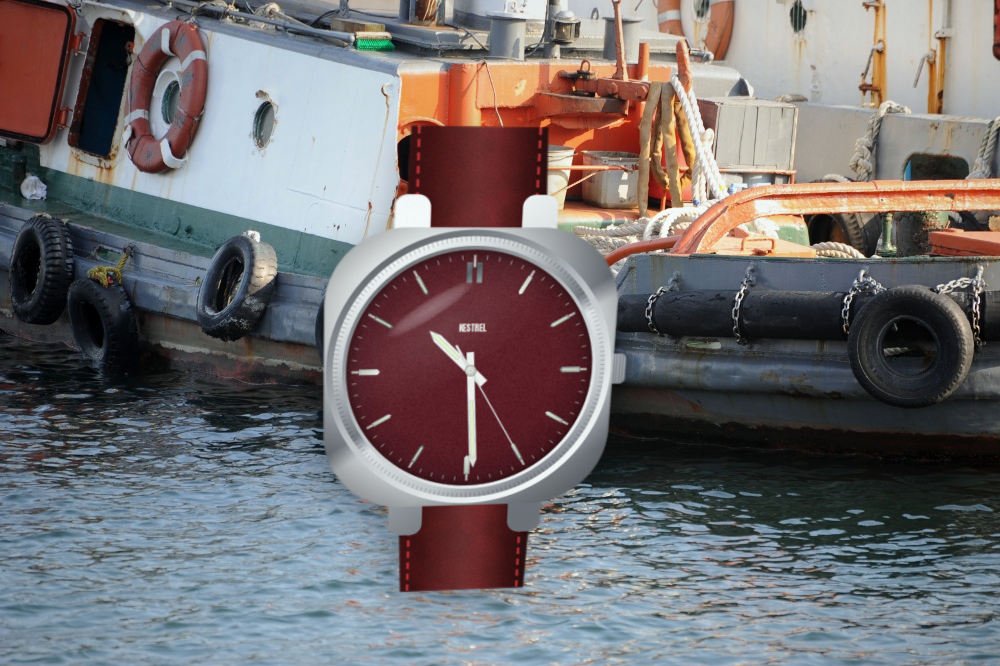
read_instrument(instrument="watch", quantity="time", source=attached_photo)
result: 10:29:25
